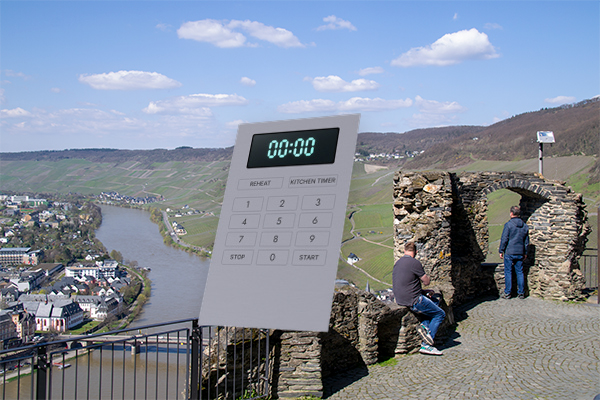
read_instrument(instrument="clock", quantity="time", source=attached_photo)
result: 0:00
